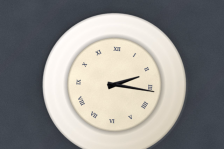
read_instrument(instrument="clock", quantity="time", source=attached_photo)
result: 2:16
